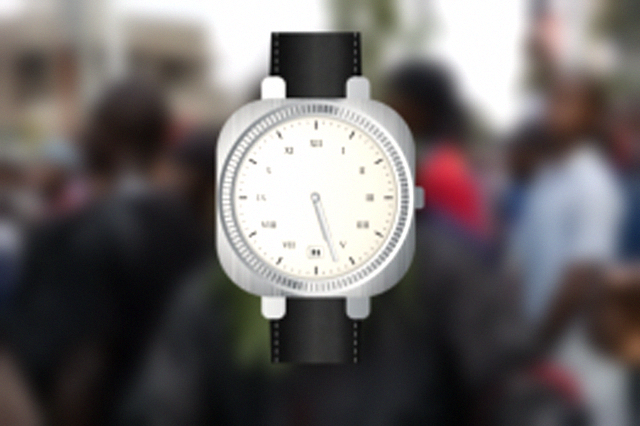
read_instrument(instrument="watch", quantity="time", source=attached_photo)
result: 5:27
